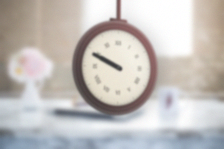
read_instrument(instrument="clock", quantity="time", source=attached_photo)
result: 9:49
